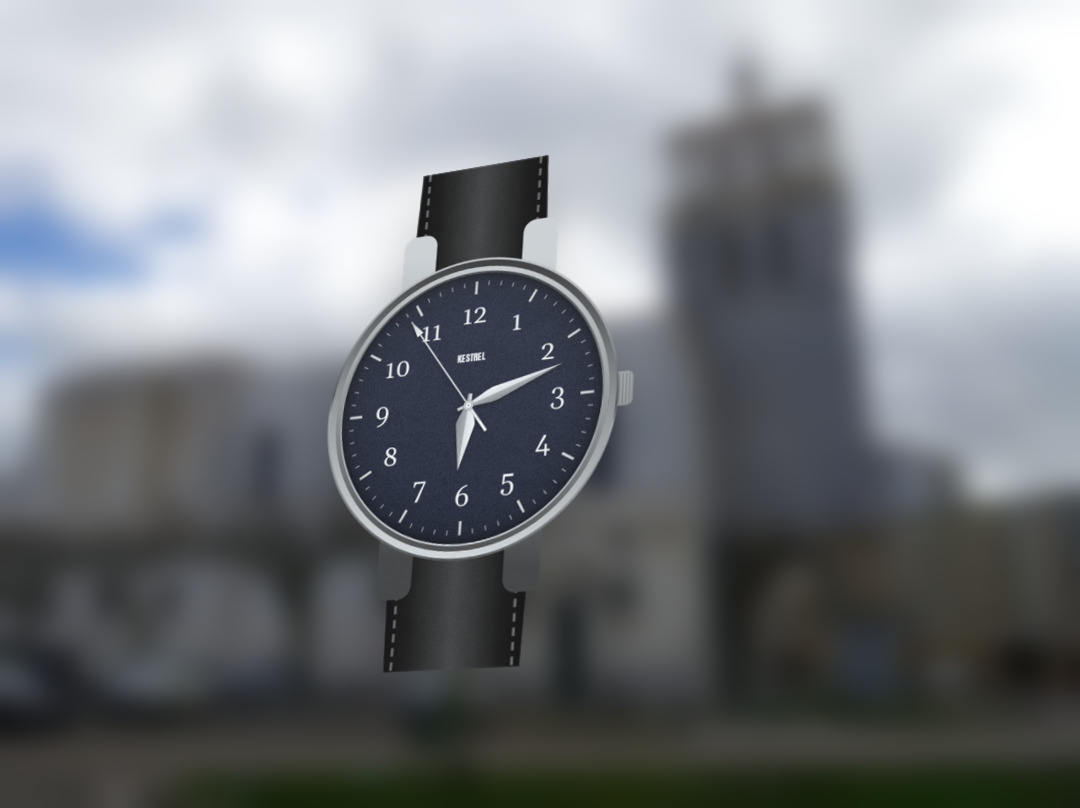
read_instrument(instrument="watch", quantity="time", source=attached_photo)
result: 6:11:54
